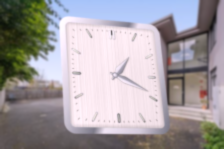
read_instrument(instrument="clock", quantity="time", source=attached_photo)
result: 1:19
